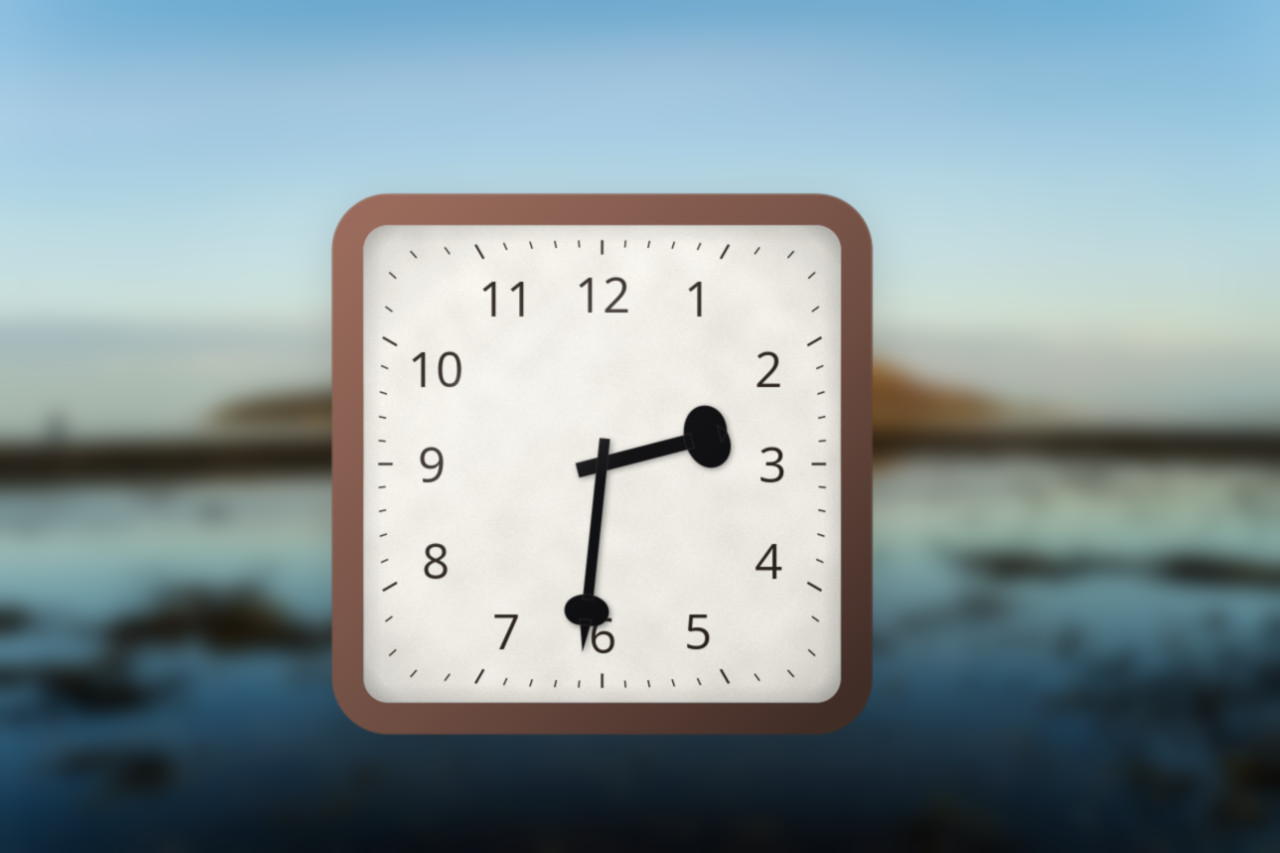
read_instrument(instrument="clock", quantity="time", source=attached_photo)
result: 2:31
